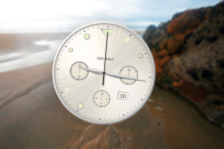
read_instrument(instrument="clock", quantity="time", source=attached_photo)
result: 9:16
